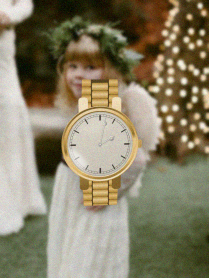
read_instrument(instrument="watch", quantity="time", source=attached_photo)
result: 2:02
